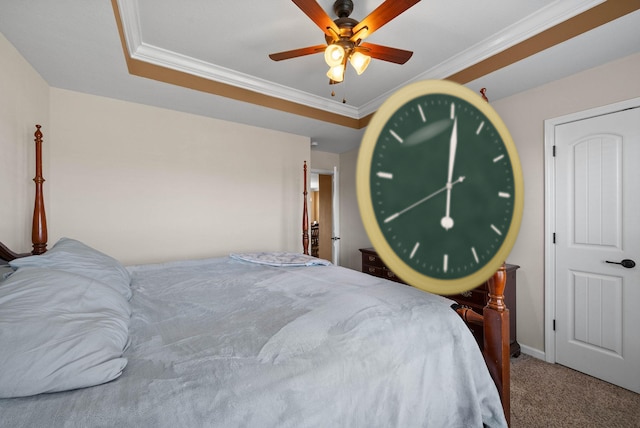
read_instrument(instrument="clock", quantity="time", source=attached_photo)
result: 6:00:40
